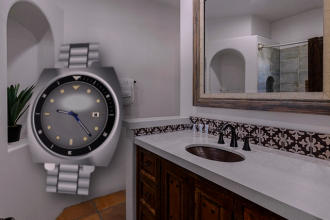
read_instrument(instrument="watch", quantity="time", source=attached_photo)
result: 9:23
